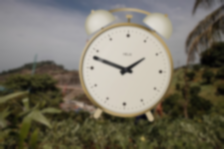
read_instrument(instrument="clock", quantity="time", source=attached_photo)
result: 1:48
